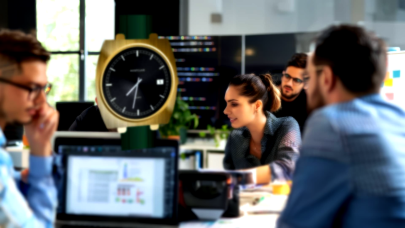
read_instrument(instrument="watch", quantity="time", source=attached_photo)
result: 7:32
